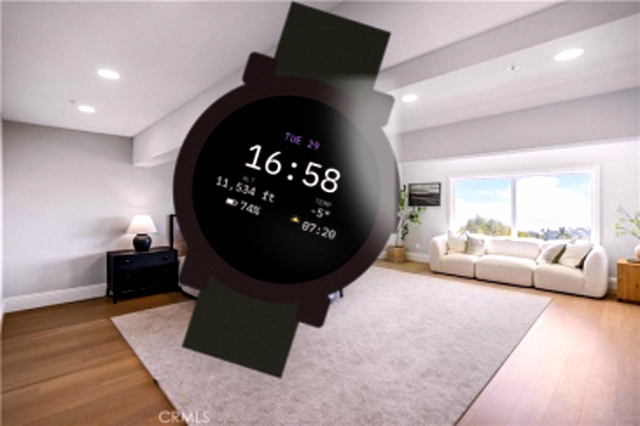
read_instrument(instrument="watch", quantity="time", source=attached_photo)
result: 16:58
